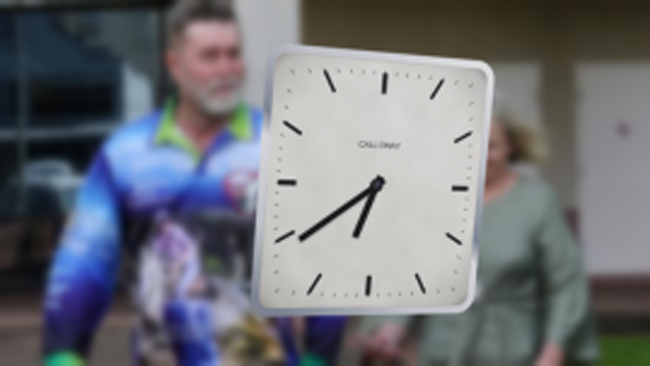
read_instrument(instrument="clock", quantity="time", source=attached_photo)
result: 6:39
